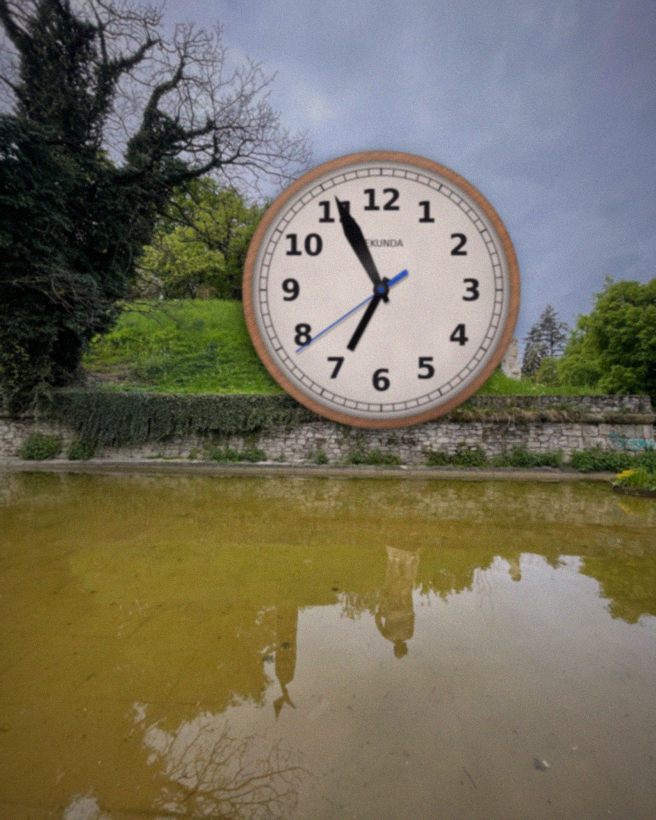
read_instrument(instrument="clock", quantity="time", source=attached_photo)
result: 6:55:39
